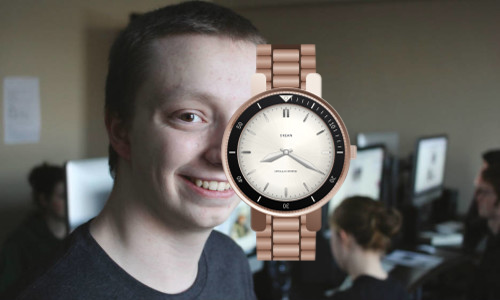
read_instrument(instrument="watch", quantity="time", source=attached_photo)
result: 8:20
